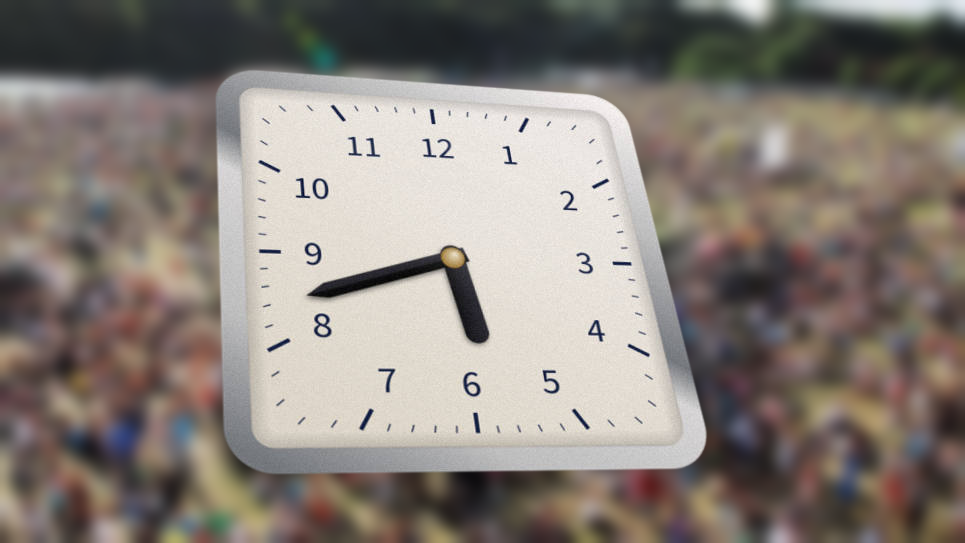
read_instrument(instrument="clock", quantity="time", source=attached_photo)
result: 5:42
